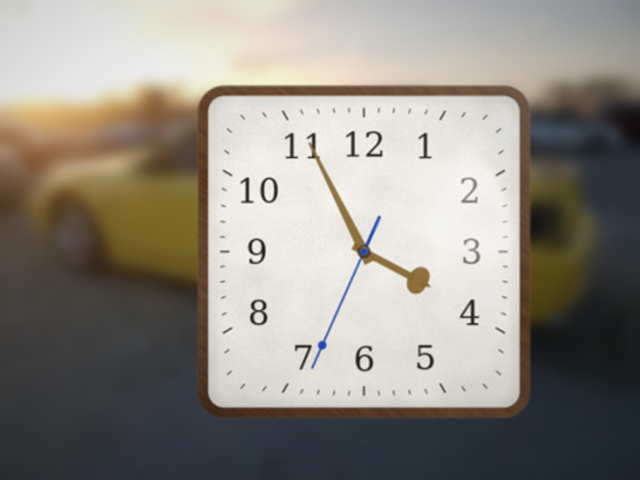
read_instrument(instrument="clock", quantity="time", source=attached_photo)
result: 3:55:34
